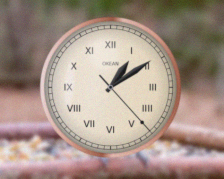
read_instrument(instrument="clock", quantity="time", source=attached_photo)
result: 1:09:23
